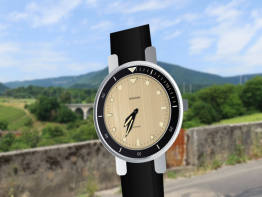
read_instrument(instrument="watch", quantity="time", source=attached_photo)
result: 7:35
